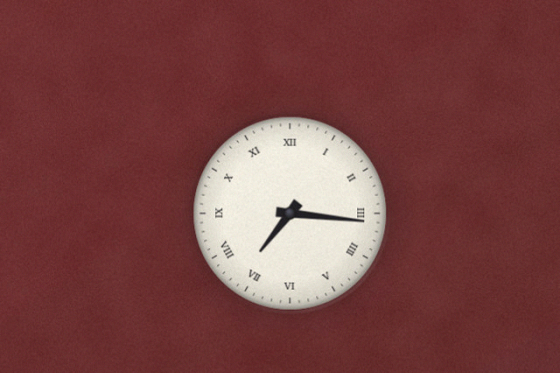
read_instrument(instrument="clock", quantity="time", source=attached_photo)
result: 7:16
